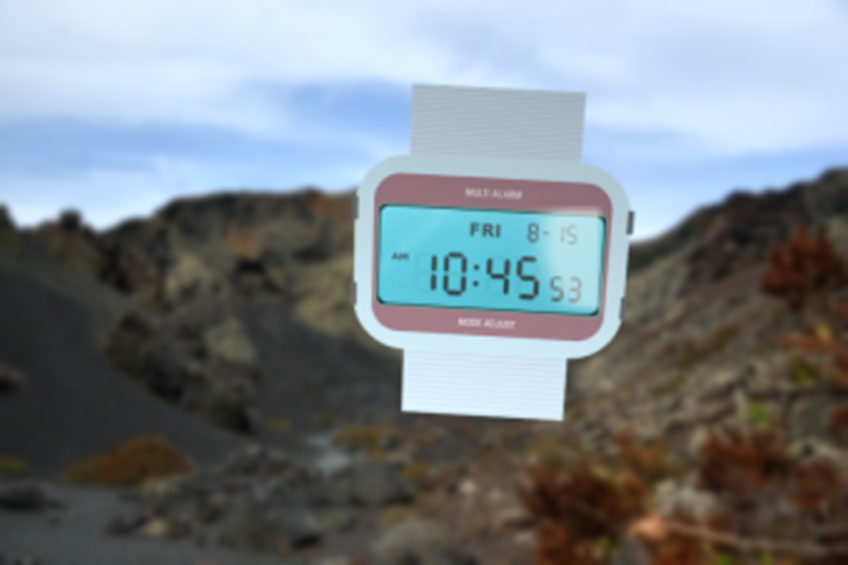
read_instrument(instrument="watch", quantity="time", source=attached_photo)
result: 10:45:53
